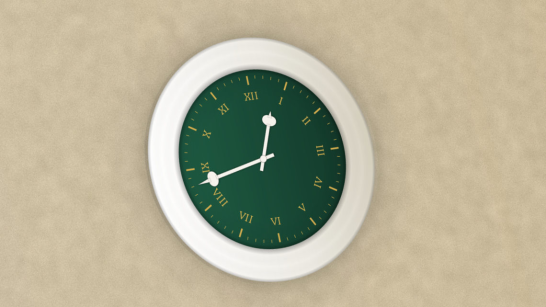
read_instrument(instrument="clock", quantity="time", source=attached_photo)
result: 12:43
